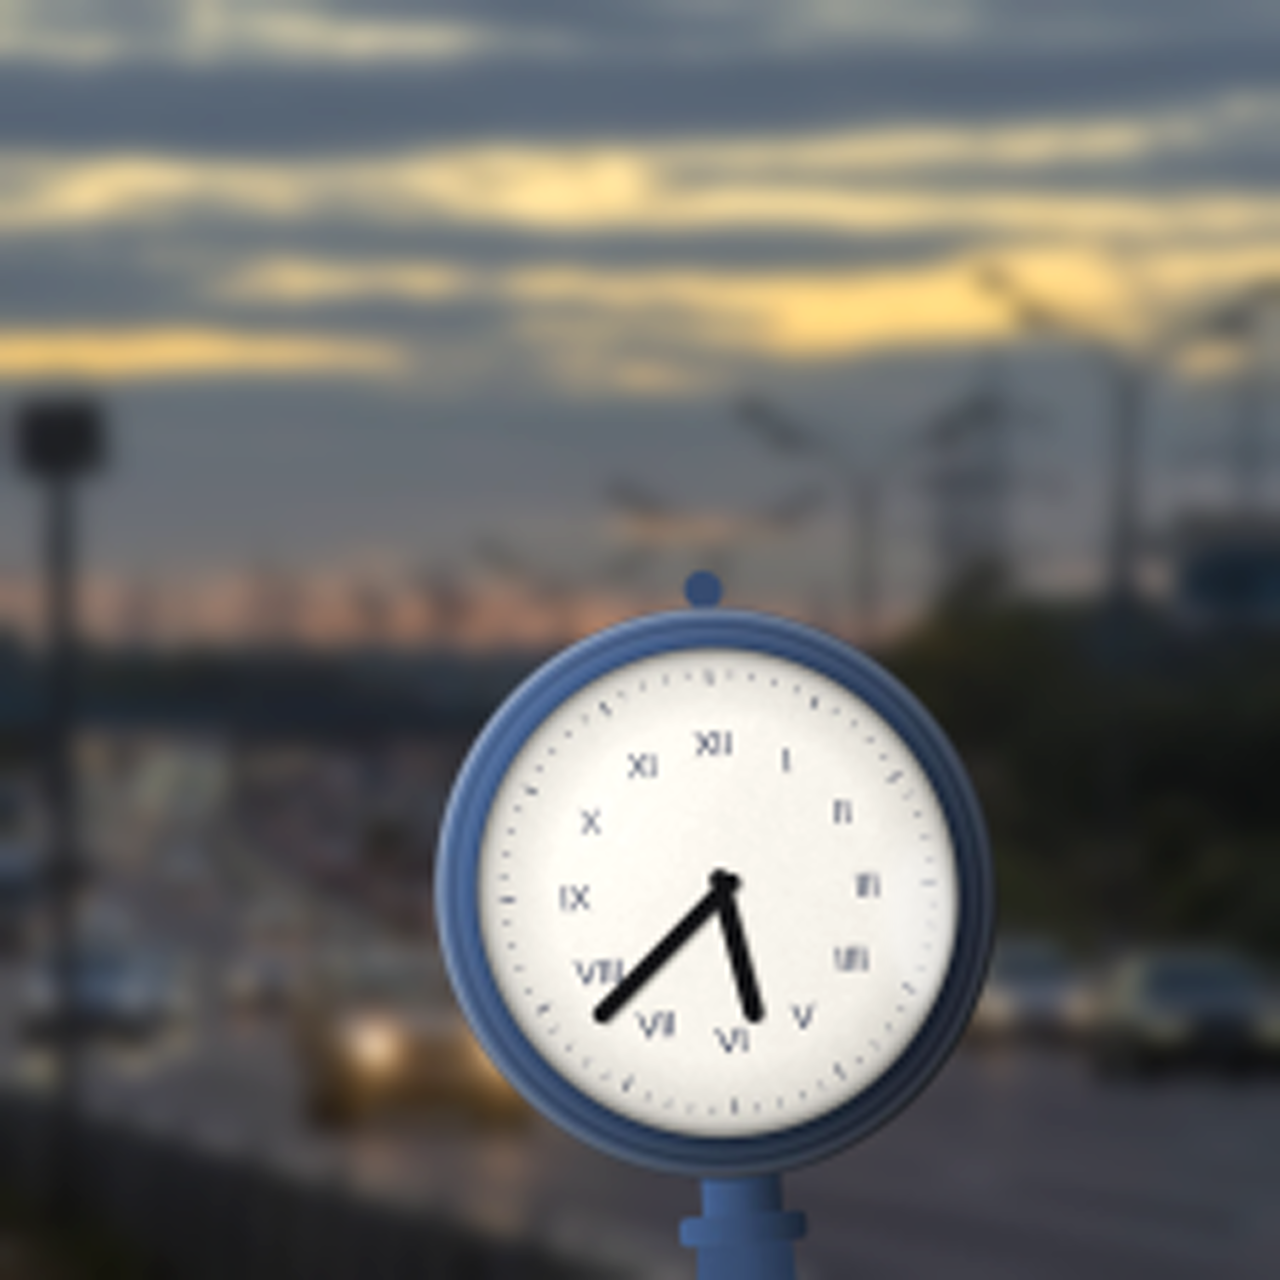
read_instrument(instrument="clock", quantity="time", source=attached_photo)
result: 5:38
